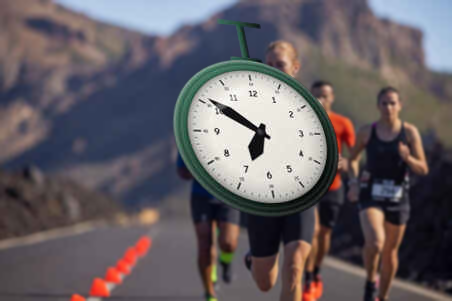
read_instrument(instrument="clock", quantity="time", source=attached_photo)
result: 6:51
